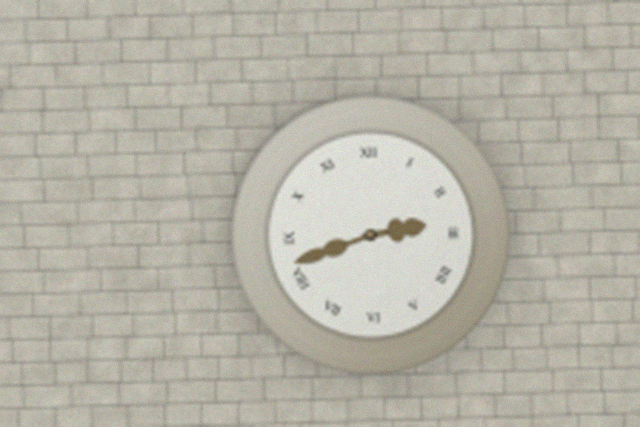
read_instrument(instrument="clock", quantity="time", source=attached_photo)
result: 2:42
